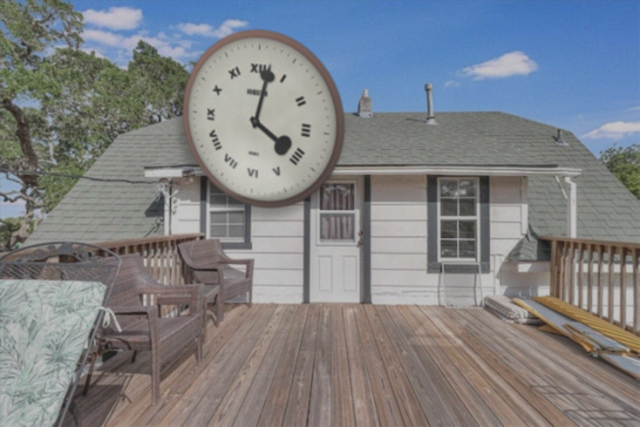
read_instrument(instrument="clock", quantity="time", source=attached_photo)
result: 4:02
